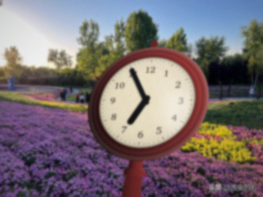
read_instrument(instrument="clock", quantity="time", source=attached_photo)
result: 6:55
